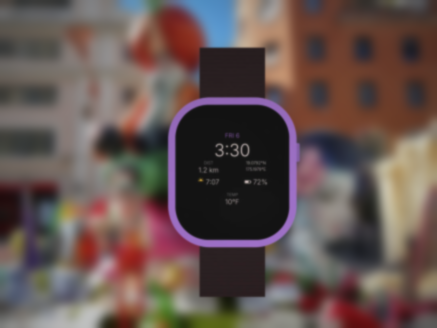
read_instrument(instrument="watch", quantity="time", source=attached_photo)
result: 3:30
